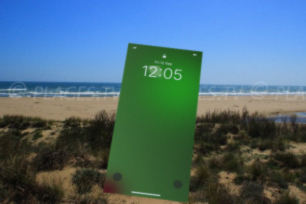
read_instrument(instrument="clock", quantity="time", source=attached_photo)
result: 12:05
